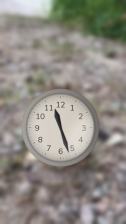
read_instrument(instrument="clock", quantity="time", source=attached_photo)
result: 11:27
